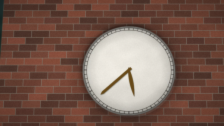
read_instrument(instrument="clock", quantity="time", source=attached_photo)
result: 5:38
